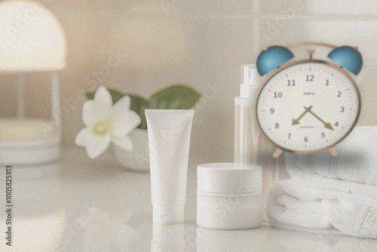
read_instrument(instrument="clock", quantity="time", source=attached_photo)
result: 7:22
